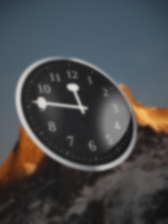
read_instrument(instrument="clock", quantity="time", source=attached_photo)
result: 11:46
